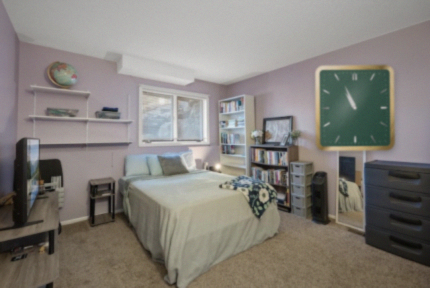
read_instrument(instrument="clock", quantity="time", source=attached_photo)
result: 10:56
